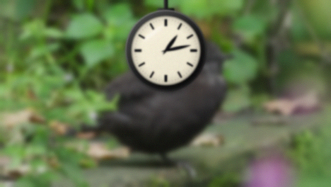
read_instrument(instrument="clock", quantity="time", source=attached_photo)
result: 1:13
